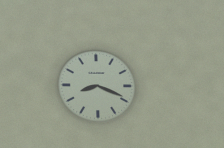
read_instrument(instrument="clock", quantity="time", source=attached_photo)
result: 8:19
